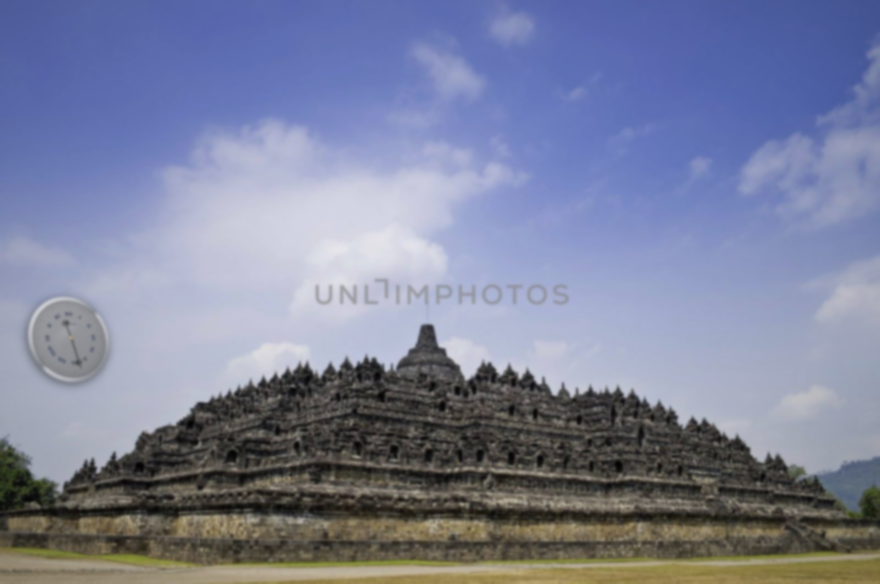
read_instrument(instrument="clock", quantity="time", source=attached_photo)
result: 11:28
